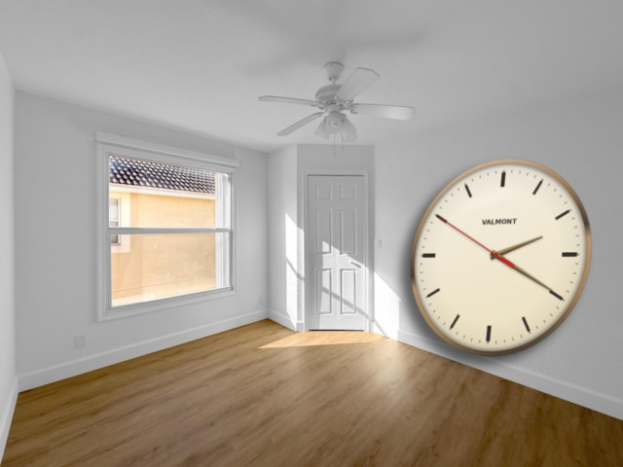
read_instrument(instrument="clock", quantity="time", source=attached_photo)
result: 2:19:50
